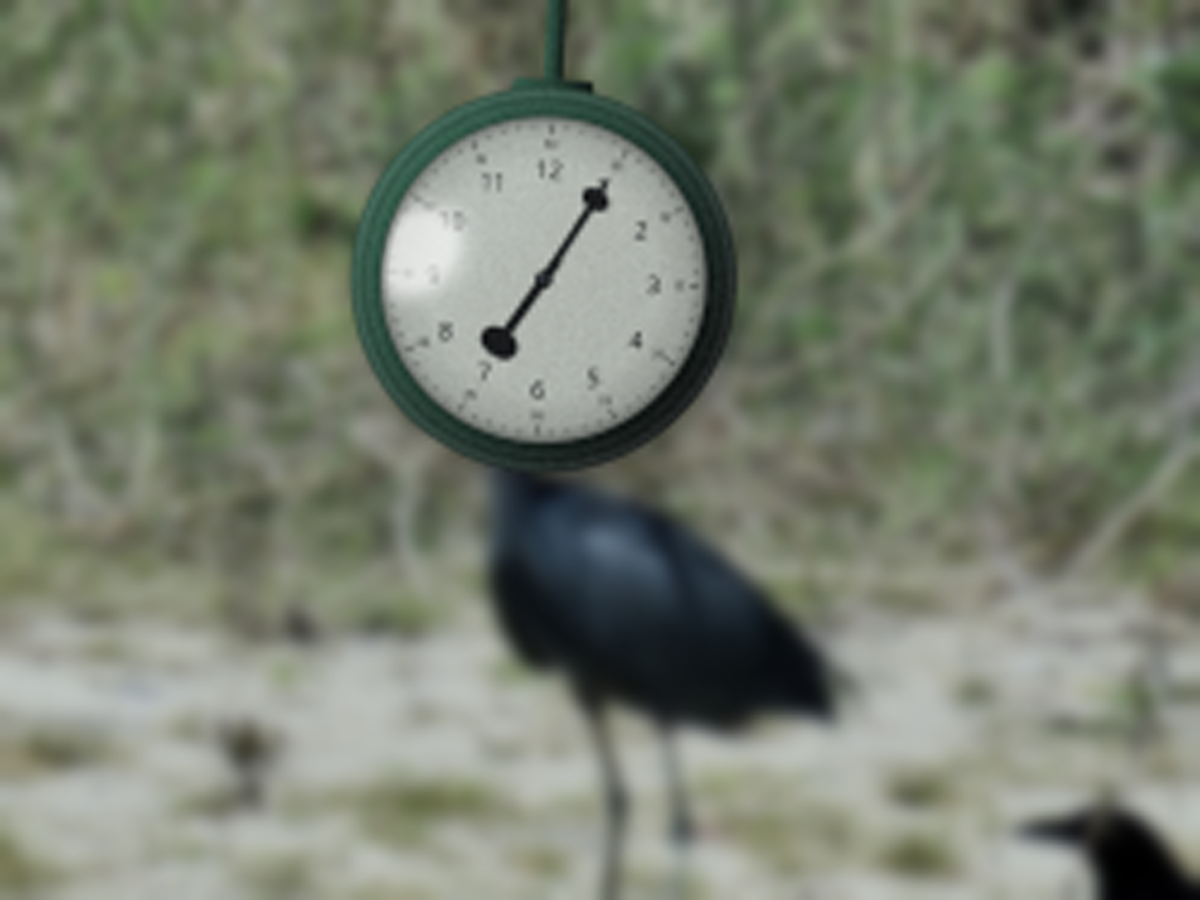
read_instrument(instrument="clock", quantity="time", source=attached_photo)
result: 7:05
